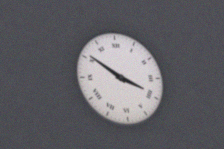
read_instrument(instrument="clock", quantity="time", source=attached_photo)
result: 3:51
